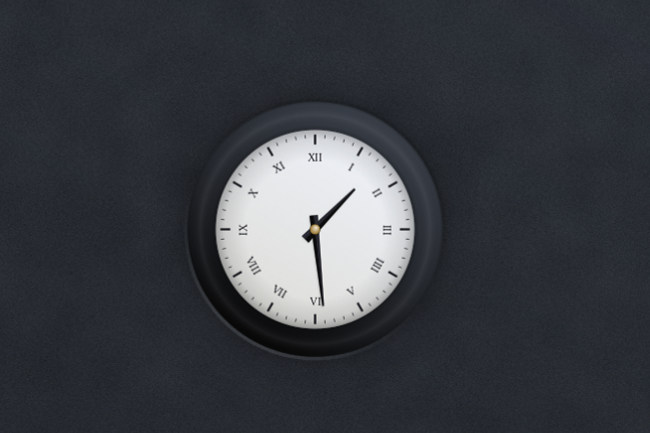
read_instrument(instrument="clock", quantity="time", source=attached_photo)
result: 1:29
